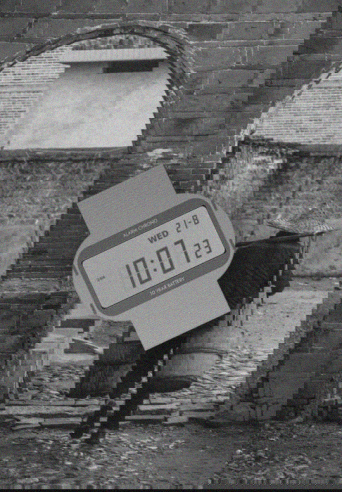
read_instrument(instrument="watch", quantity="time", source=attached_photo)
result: 10:07:23
